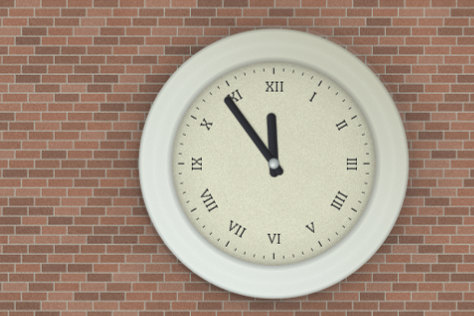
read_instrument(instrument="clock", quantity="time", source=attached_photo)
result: 11:54
